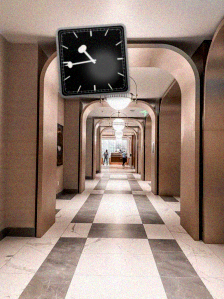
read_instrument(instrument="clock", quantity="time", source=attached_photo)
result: 10:44
